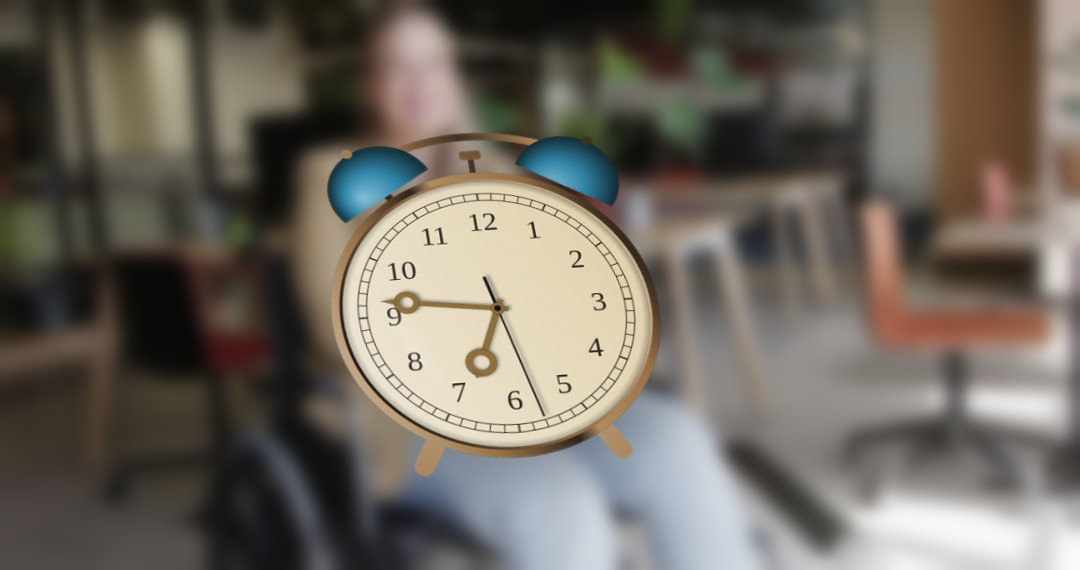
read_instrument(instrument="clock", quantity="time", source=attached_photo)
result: 6:46:28
